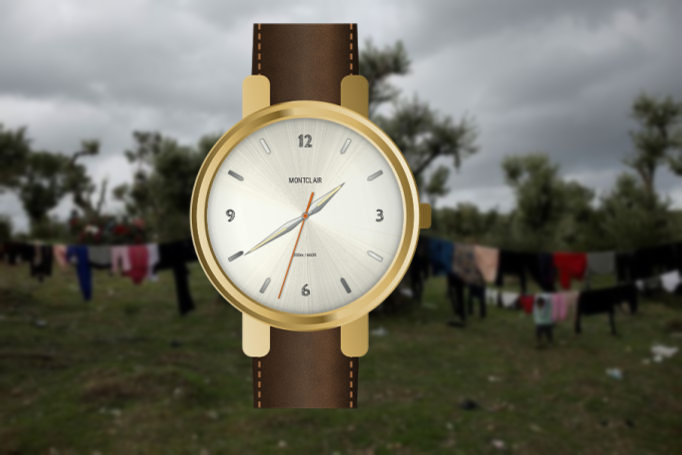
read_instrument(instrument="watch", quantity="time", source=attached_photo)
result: 1:39:33
